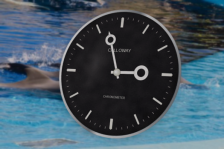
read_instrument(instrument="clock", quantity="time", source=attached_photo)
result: 2:57
